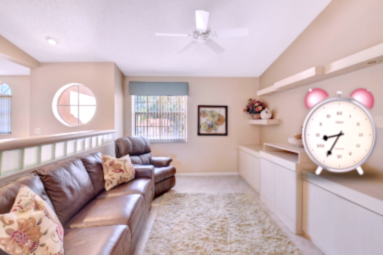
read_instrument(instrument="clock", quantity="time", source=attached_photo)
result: 8:35
